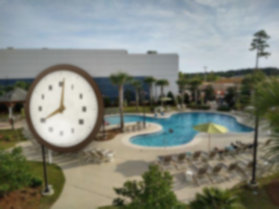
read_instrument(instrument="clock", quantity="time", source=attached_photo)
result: 8:01
